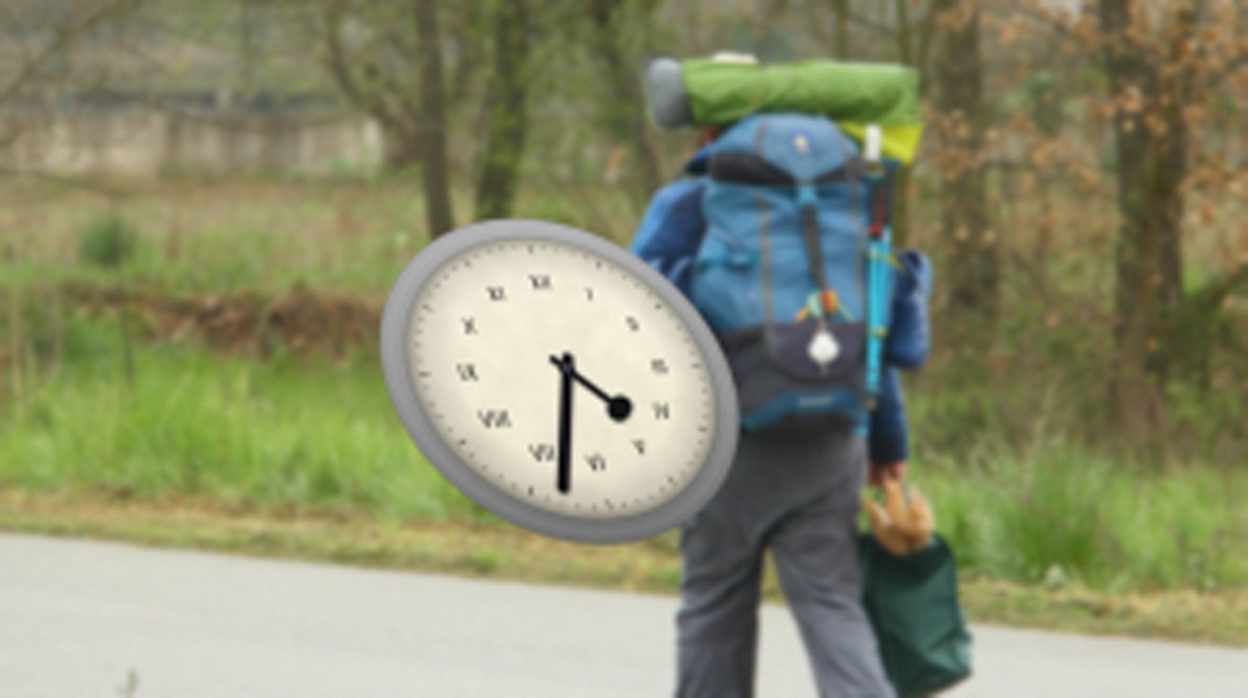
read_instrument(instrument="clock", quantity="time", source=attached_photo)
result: 4:33
